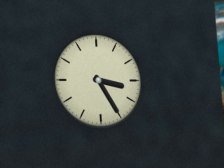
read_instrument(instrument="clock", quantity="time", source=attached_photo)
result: 3:25
